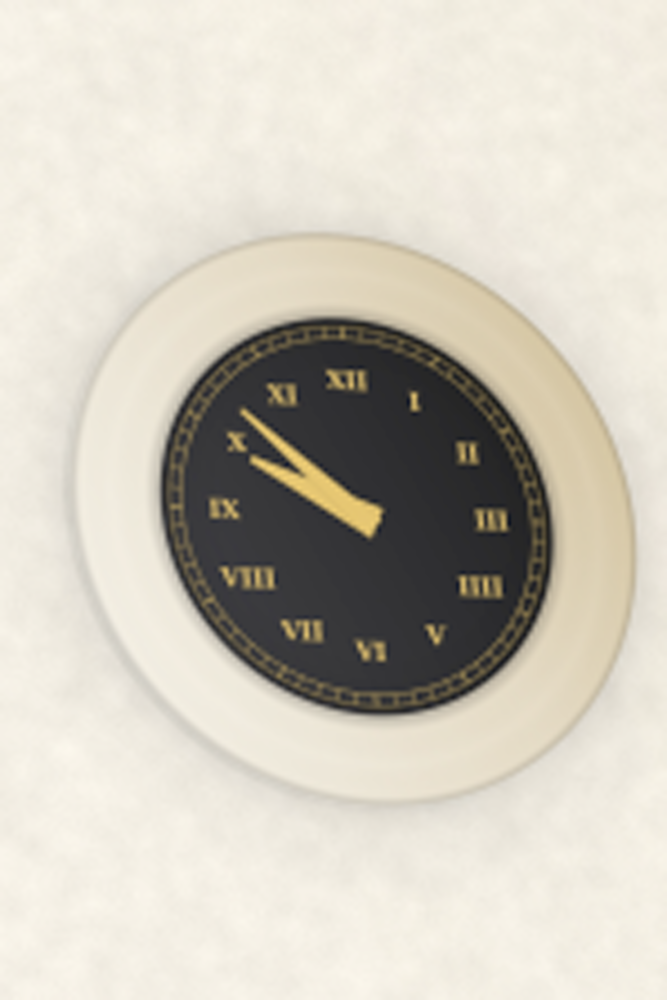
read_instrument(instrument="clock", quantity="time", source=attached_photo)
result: 9:52
